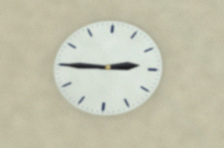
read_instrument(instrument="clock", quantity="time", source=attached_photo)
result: 2:45
